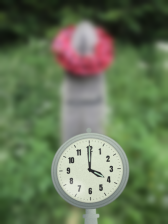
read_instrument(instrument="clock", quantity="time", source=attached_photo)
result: 4:00
